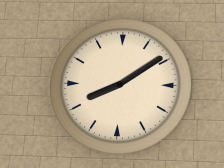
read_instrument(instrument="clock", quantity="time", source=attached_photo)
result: 8:09
